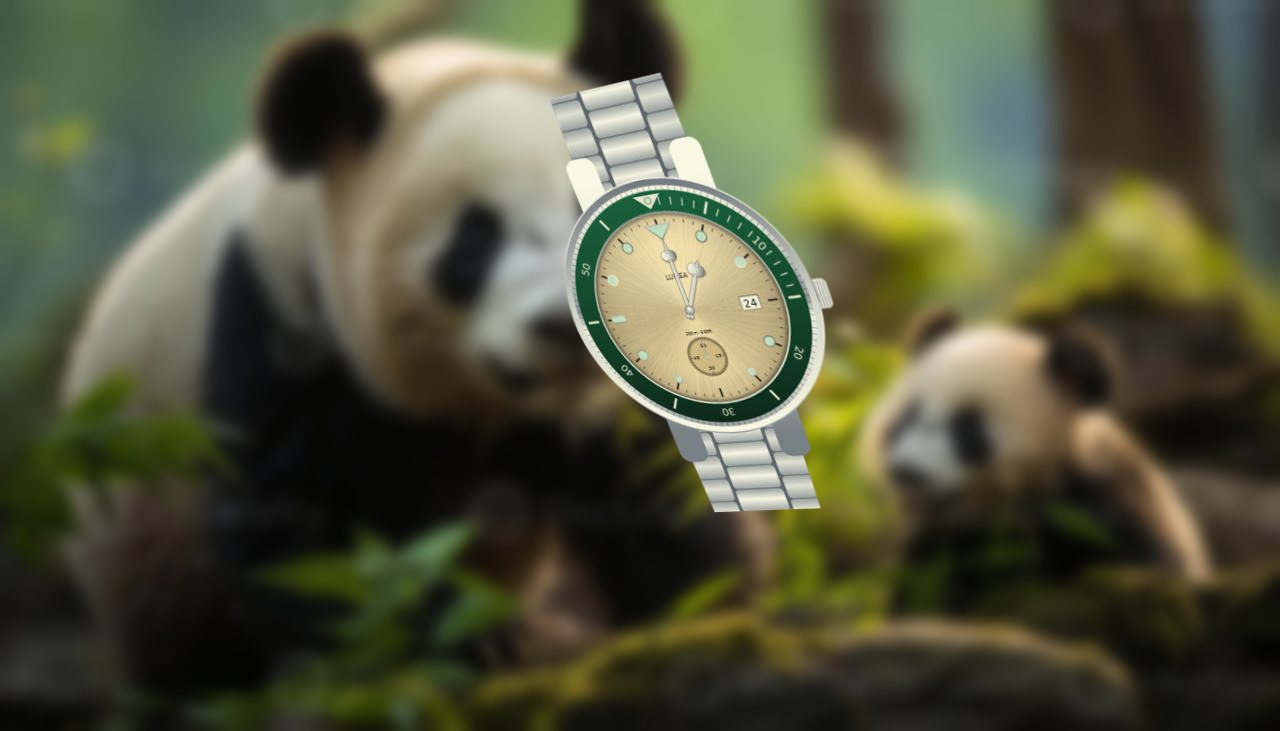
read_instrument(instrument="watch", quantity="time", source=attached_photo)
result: 1:00
